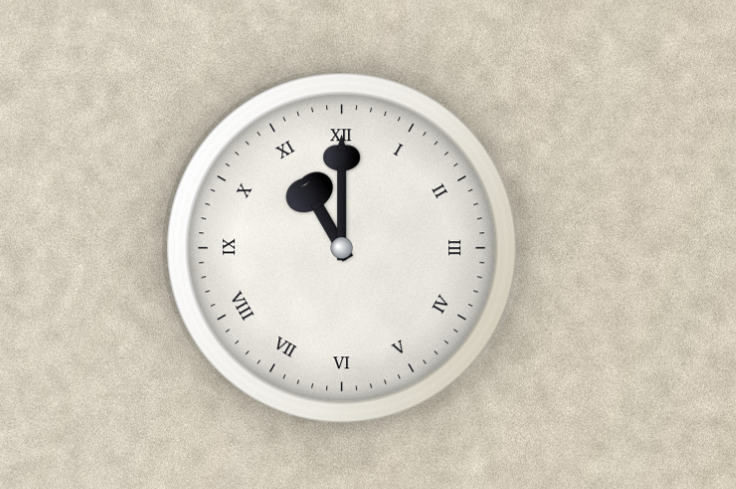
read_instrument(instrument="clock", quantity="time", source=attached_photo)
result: 11:00
